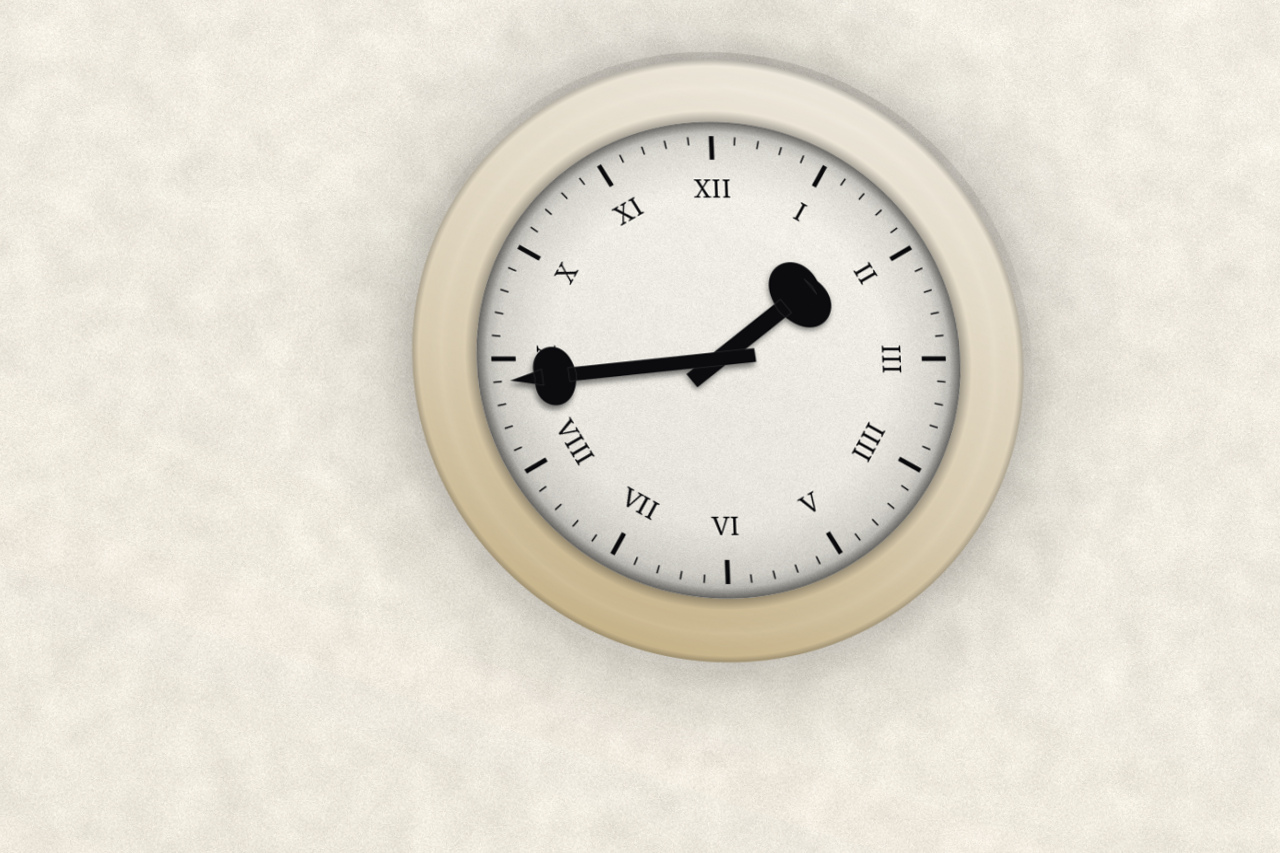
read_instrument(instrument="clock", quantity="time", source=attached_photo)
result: 1:44
